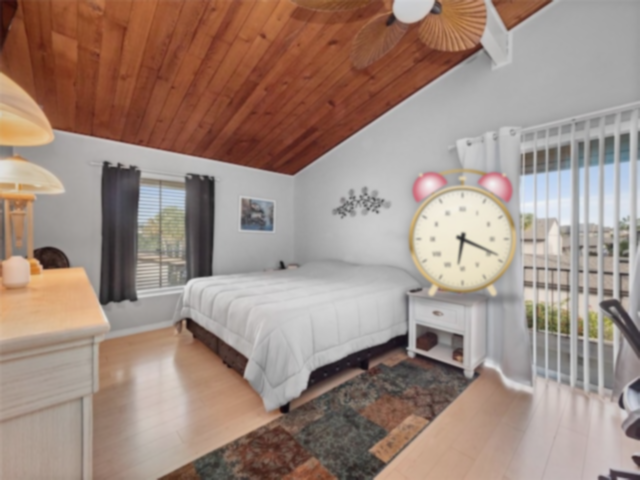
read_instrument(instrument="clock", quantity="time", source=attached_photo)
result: 6:19
